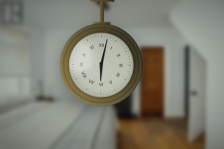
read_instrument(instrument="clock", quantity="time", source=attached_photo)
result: 6:02
